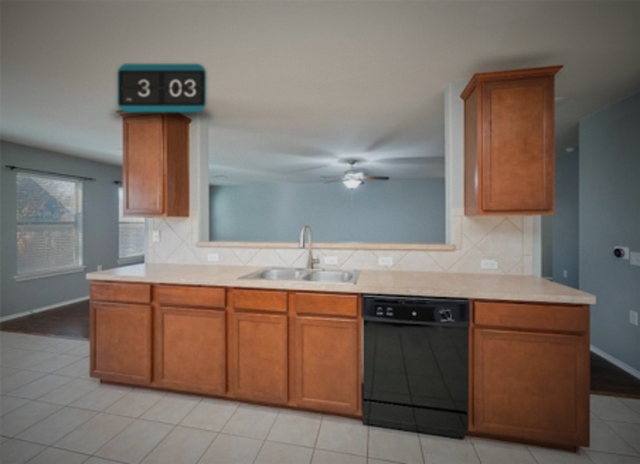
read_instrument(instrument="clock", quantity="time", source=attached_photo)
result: 3:03
